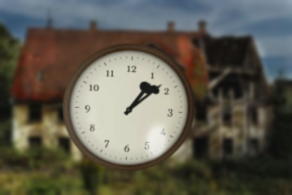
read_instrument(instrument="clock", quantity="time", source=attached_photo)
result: 1:08
